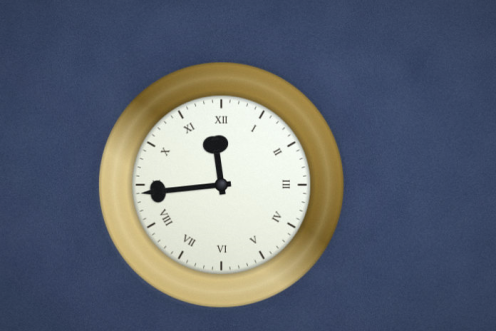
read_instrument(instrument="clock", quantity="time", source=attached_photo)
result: 11:44
